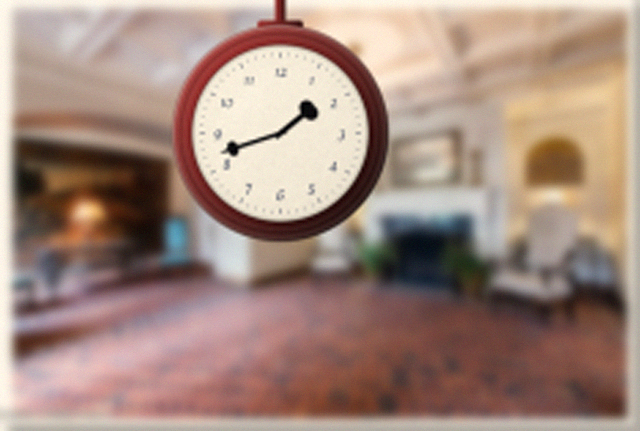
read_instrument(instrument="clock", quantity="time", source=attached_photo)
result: 1:42
